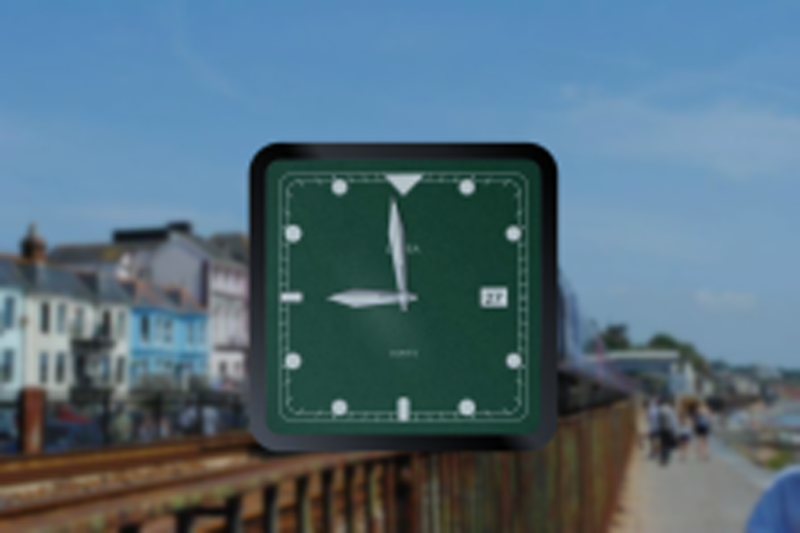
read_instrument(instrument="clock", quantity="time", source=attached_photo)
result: 8:59
